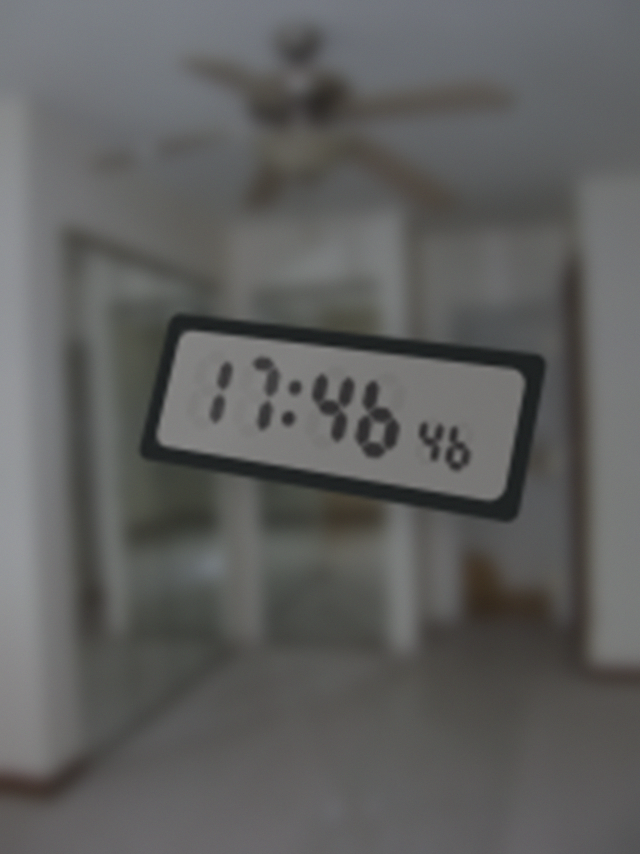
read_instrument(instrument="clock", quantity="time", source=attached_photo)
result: 17:46:46
